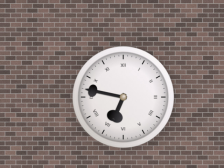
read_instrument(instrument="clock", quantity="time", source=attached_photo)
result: 6:47
